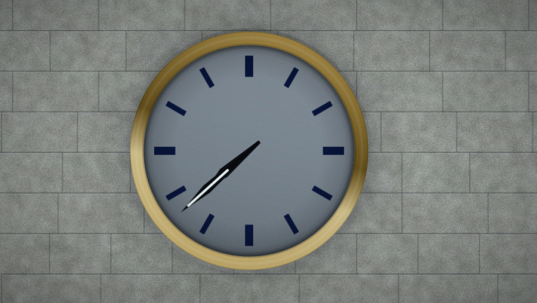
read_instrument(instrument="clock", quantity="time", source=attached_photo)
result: 7:38
